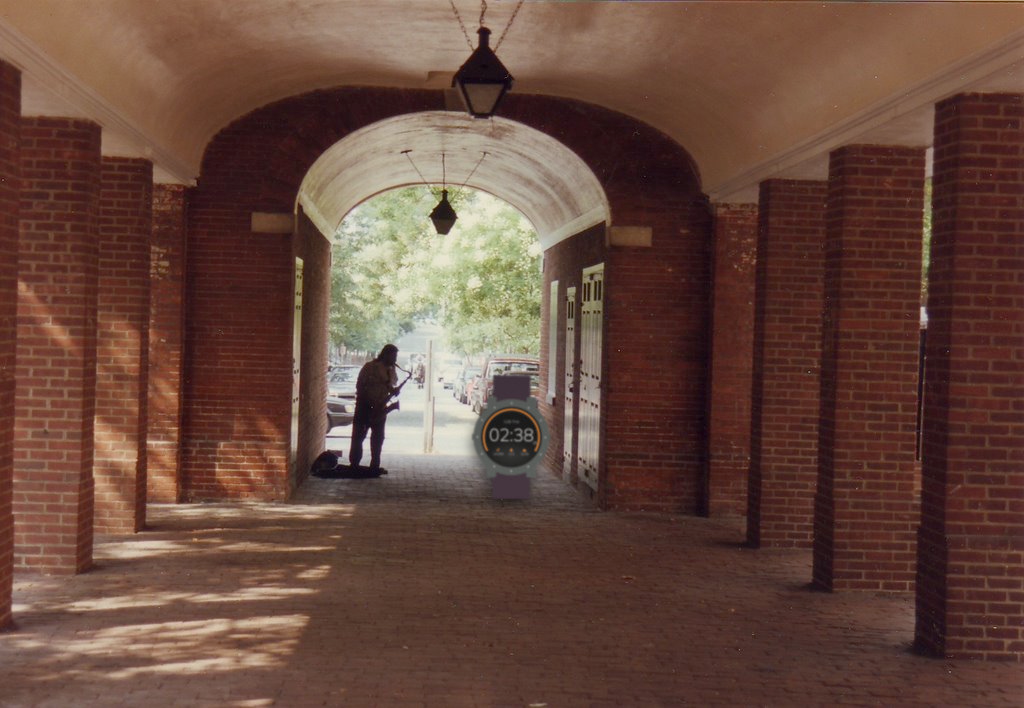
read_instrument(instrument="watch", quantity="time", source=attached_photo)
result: 2:38
